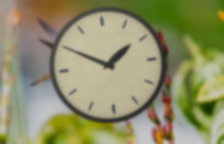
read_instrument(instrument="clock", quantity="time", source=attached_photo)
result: 1:50
